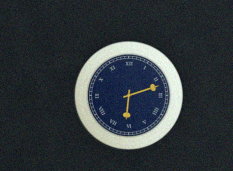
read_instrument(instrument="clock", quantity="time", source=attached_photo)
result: 6:12
